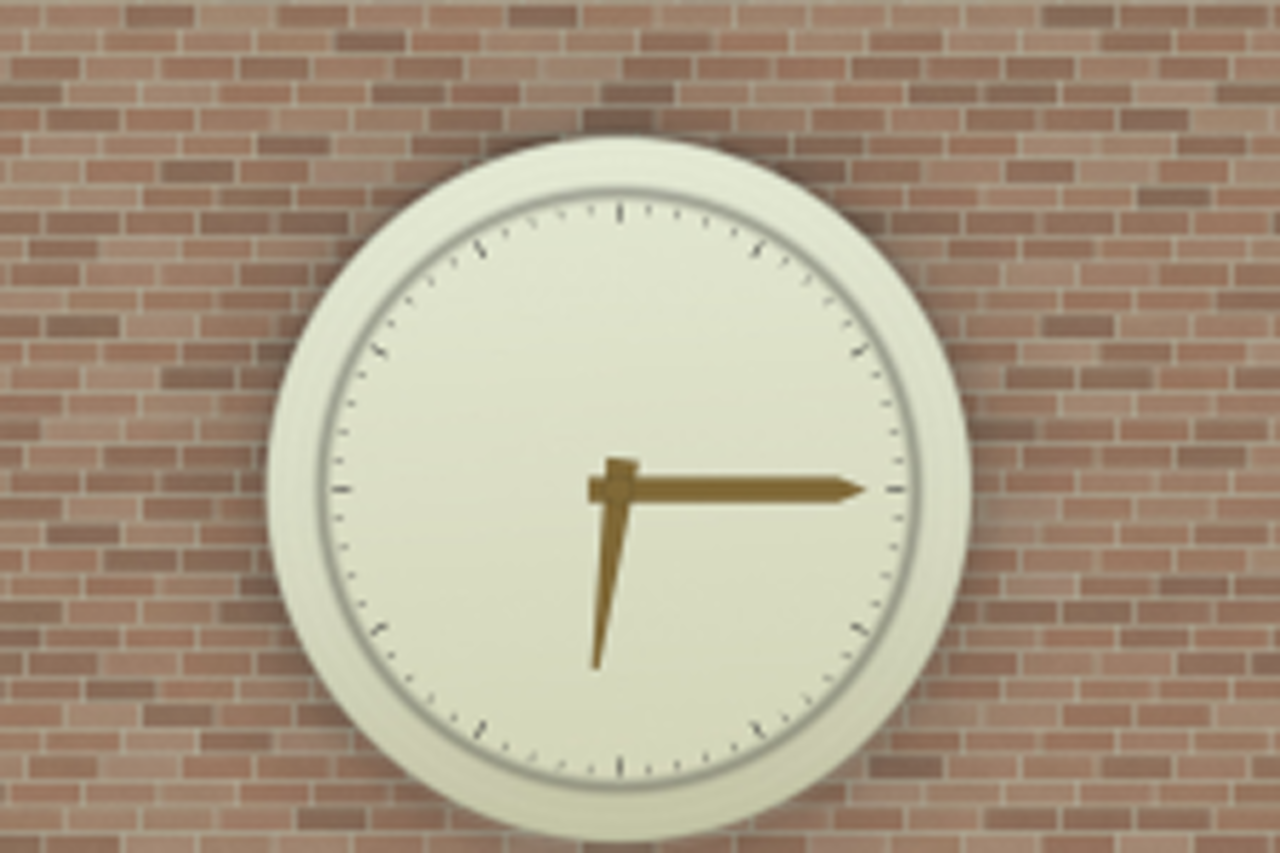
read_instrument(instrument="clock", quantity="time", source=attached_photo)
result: 6:15
